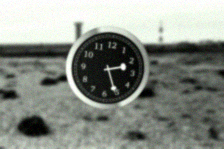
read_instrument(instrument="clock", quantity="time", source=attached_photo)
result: 2:26
